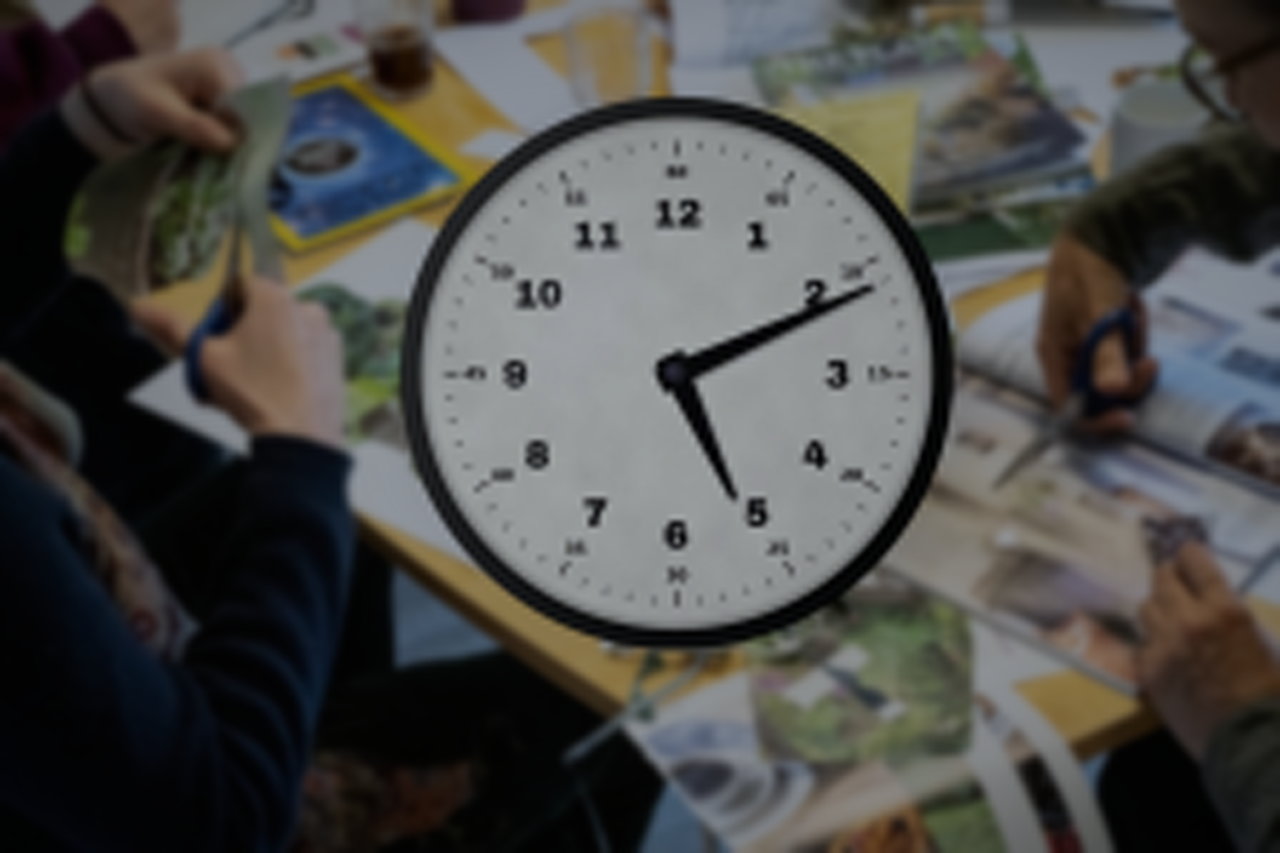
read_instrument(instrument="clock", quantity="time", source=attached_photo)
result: 5:11
